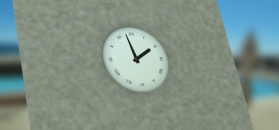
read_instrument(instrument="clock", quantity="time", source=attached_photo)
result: 1:58
